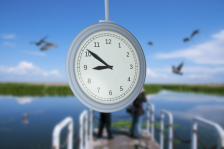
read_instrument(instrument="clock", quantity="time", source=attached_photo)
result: 8:51
